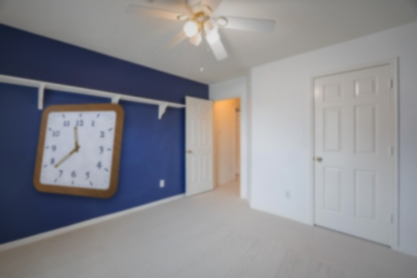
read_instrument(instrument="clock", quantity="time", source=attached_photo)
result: 11:38
